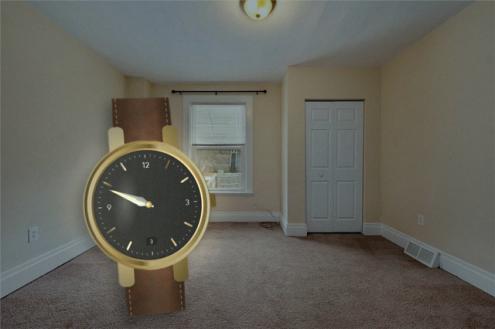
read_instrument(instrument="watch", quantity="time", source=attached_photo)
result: 9:49
